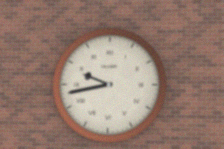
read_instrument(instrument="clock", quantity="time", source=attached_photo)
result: 9:43
